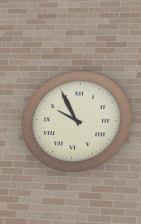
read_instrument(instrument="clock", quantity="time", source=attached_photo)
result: 9:55
